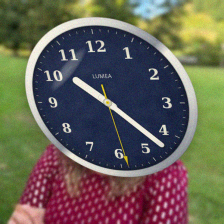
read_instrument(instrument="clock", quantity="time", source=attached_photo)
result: 10:22:29
